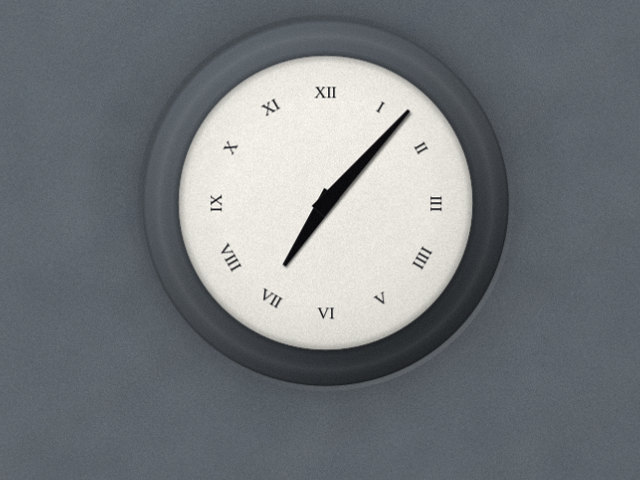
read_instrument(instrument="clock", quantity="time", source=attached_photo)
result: 7:07
